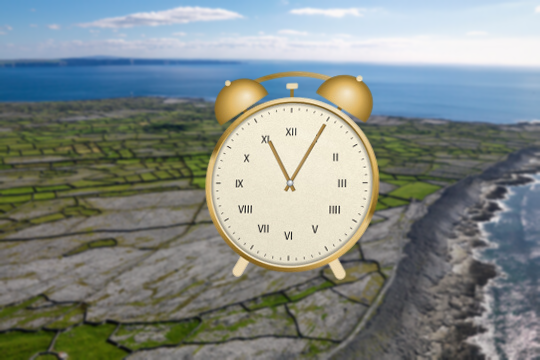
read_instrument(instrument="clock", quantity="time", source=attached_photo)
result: 11:05
